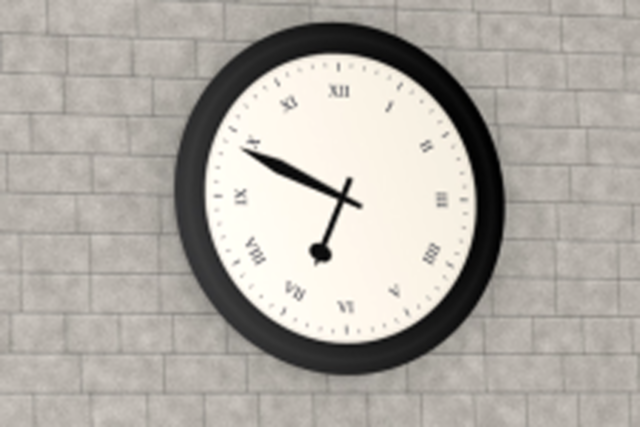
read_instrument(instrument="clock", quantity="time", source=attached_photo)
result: 6:49
